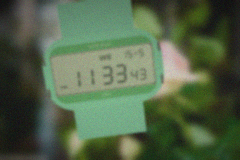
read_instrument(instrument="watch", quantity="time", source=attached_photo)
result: 11:33:43
